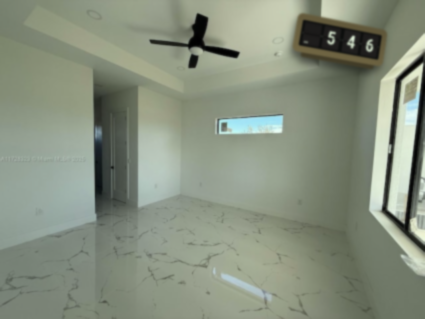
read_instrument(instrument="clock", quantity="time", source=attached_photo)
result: 5:46
